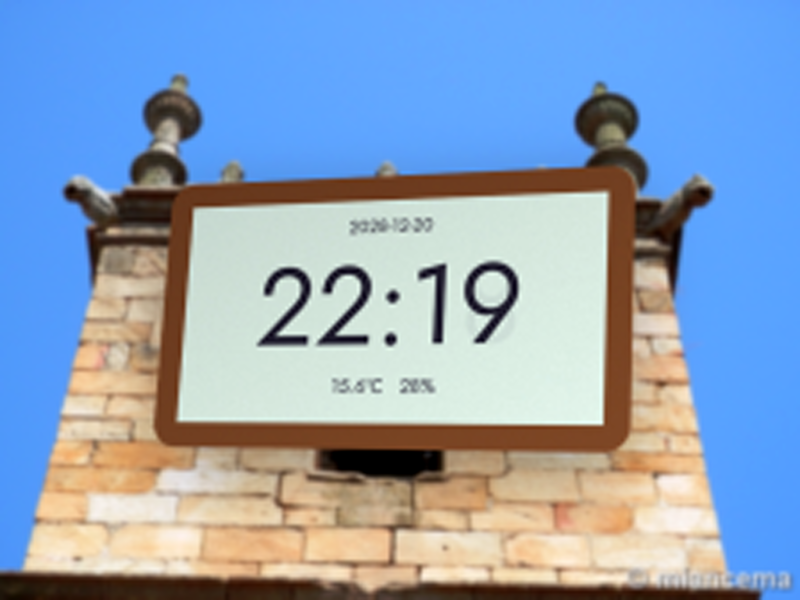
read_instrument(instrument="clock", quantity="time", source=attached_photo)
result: 22:19
